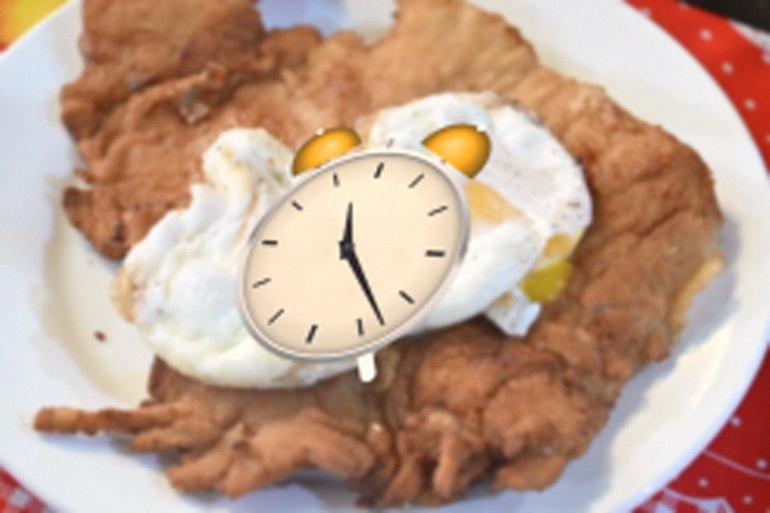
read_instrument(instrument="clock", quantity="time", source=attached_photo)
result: 11:23
